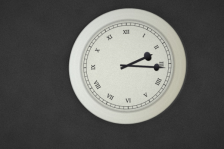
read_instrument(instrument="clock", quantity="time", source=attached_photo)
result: 2:16
